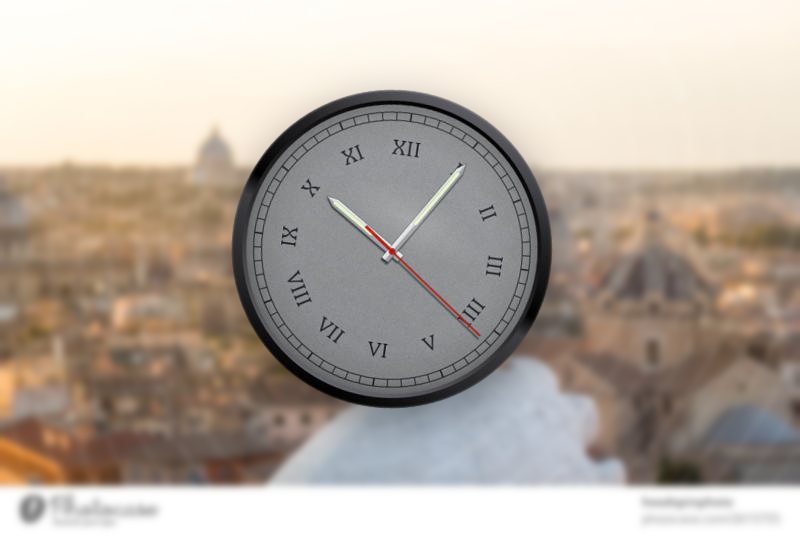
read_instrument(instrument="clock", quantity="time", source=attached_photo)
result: 10:05:21
